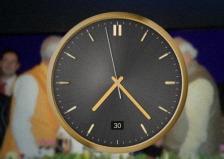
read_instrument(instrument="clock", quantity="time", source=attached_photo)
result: 7:22:58
